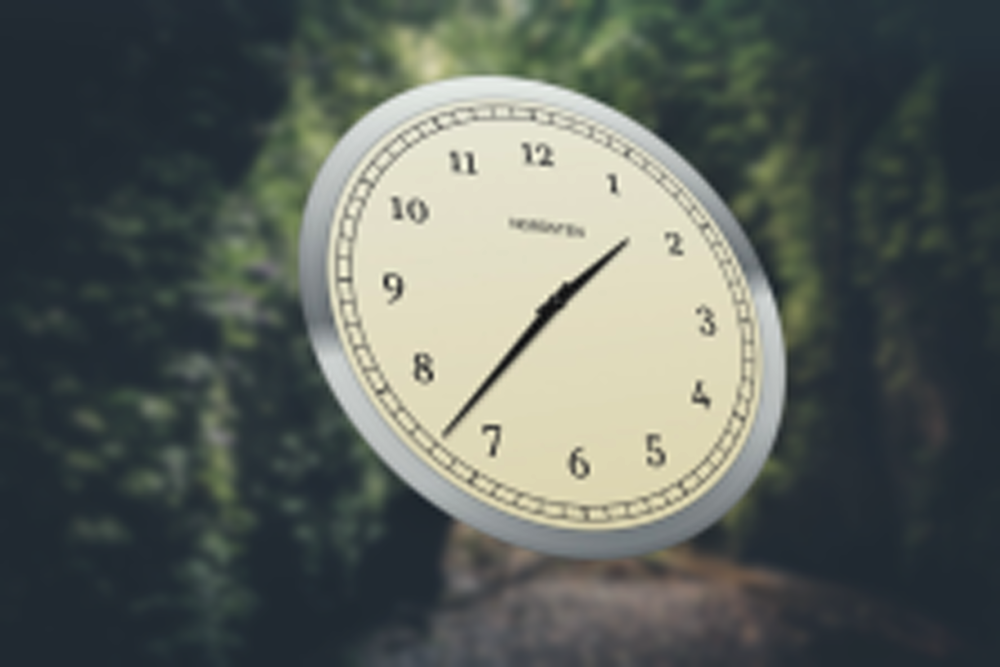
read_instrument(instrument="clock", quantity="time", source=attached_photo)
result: 1:37
